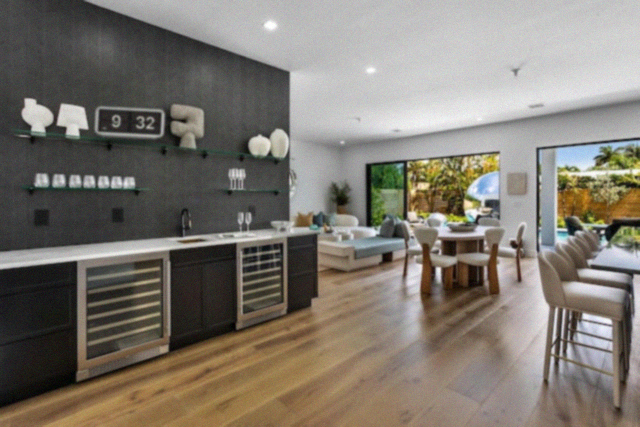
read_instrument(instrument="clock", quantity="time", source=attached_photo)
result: 9:32
